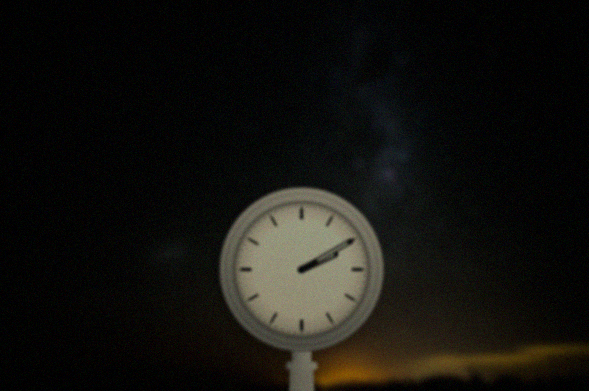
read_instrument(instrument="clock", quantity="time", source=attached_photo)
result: 2:10
